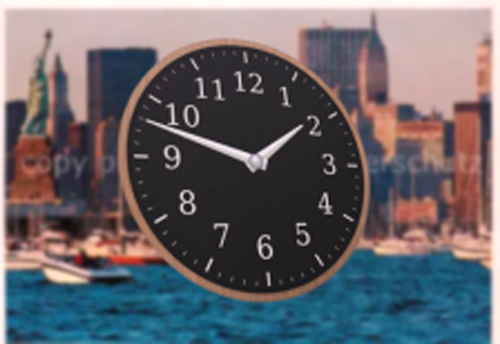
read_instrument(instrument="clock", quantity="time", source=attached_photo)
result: 1:48
